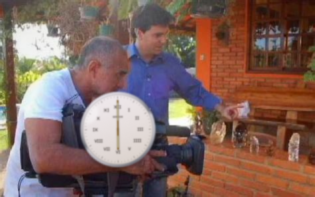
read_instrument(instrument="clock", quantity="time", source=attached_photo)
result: 6:00
